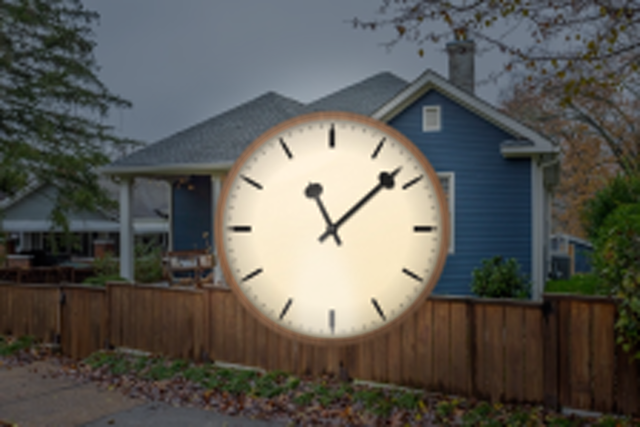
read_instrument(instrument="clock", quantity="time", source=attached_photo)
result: 11:08
